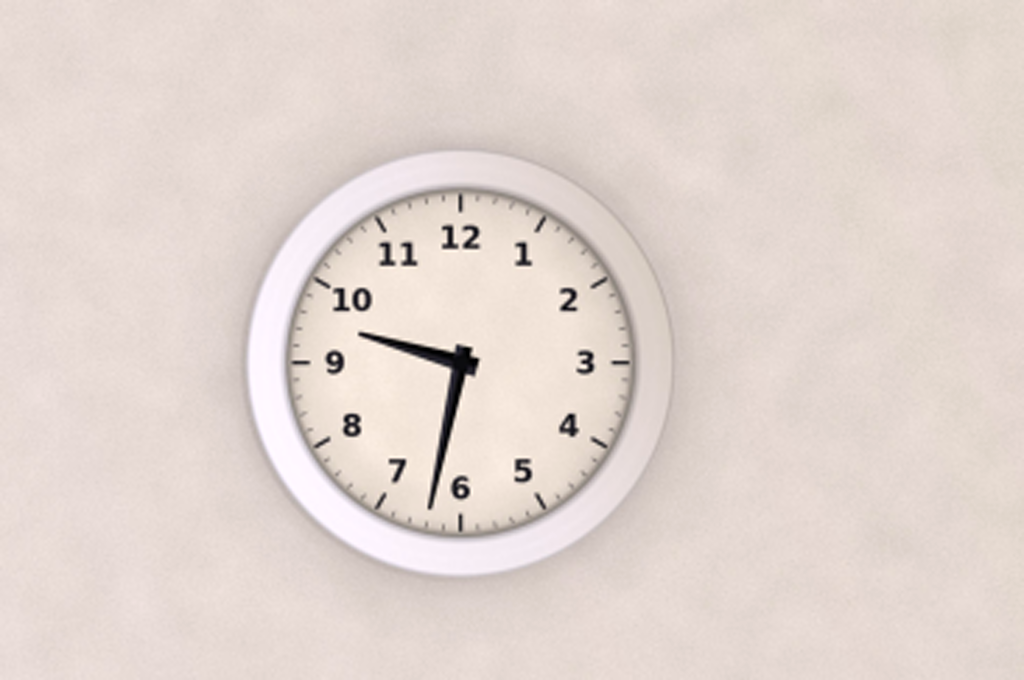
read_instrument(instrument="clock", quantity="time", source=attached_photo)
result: 9:32
